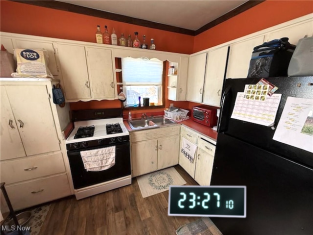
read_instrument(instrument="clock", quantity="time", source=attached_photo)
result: 23:27:10
